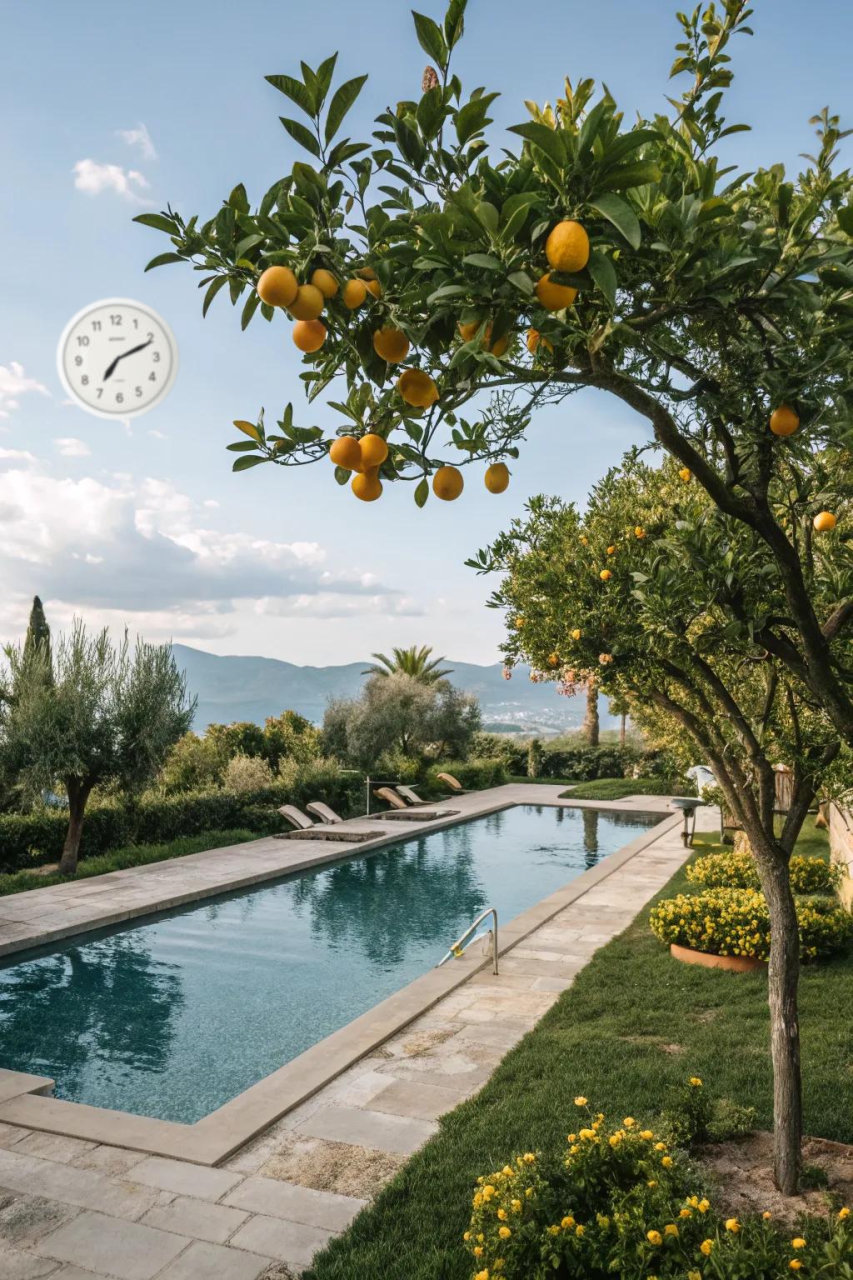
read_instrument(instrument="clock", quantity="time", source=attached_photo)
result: 7:11
